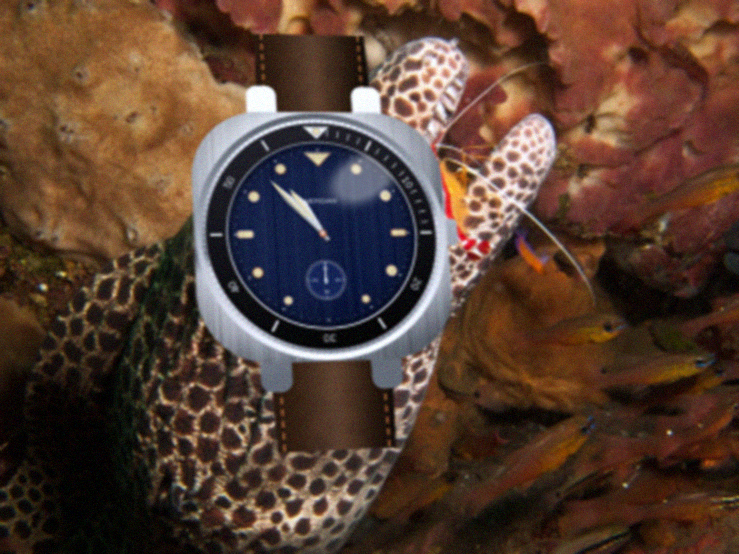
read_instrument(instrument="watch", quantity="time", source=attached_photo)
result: 10:53
